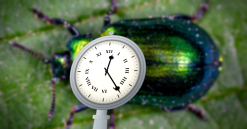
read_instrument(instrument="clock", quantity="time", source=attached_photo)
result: 12:24
